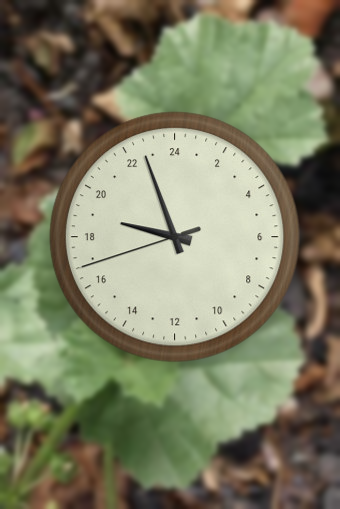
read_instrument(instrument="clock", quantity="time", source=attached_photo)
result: 18:56:42
